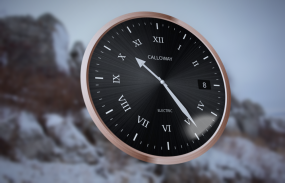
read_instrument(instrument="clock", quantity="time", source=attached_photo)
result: 10:24
